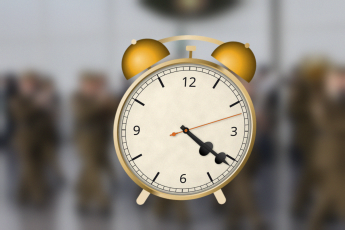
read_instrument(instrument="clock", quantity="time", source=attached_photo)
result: 4:21:12
